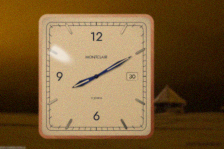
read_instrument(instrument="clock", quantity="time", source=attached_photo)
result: 8:10
